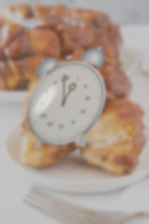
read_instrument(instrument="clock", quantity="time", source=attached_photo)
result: 12:59
